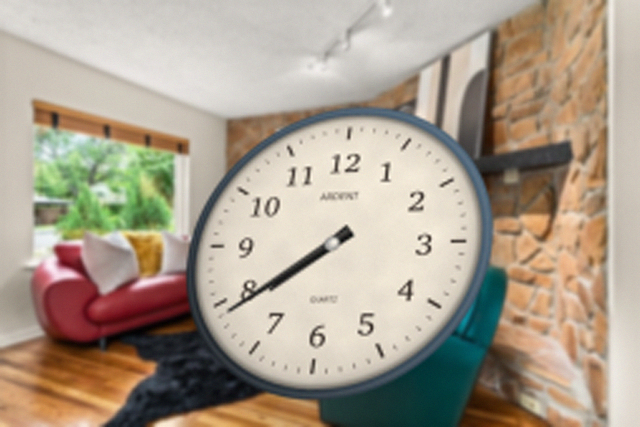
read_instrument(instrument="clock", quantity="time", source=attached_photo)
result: 7:39
